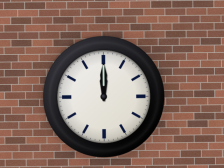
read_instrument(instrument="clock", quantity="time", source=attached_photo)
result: 12:00
